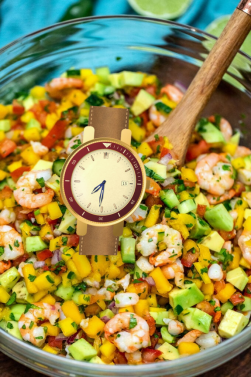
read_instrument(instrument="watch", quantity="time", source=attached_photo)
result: 7:31
